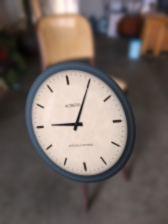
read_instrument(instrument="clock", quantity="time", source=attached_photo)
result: 9:05
